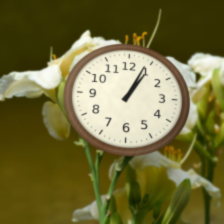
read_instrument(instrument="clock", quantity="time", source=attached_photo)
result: 1:04
